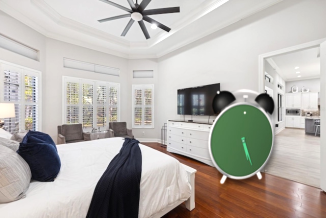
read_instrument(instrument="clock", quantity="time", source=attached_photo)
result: 5:26
